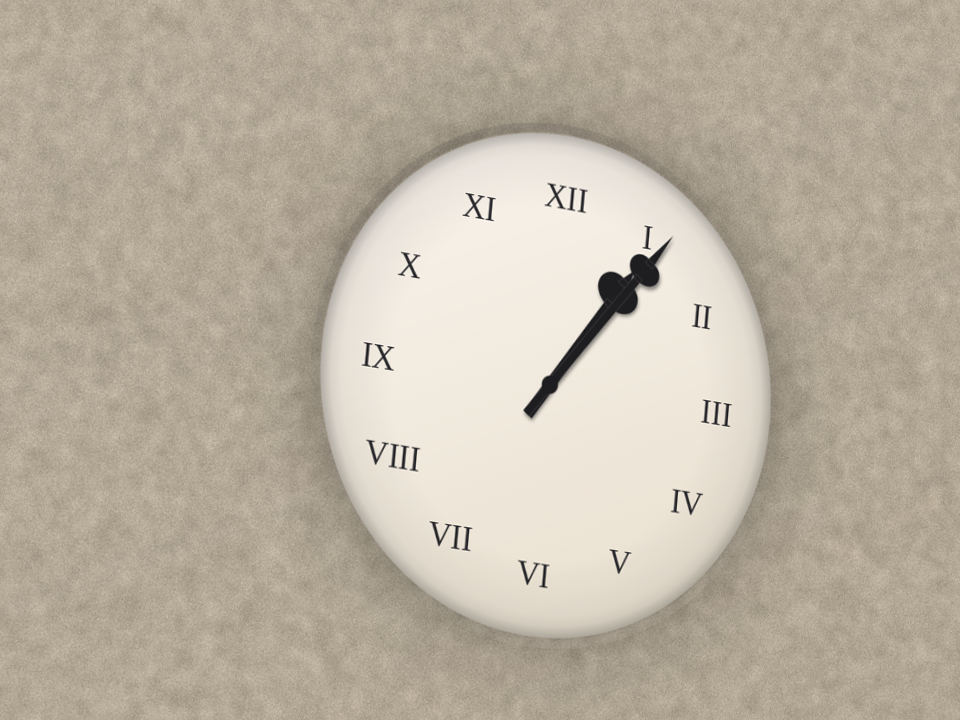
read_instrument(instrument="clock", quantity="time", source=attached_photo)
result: 1:06
